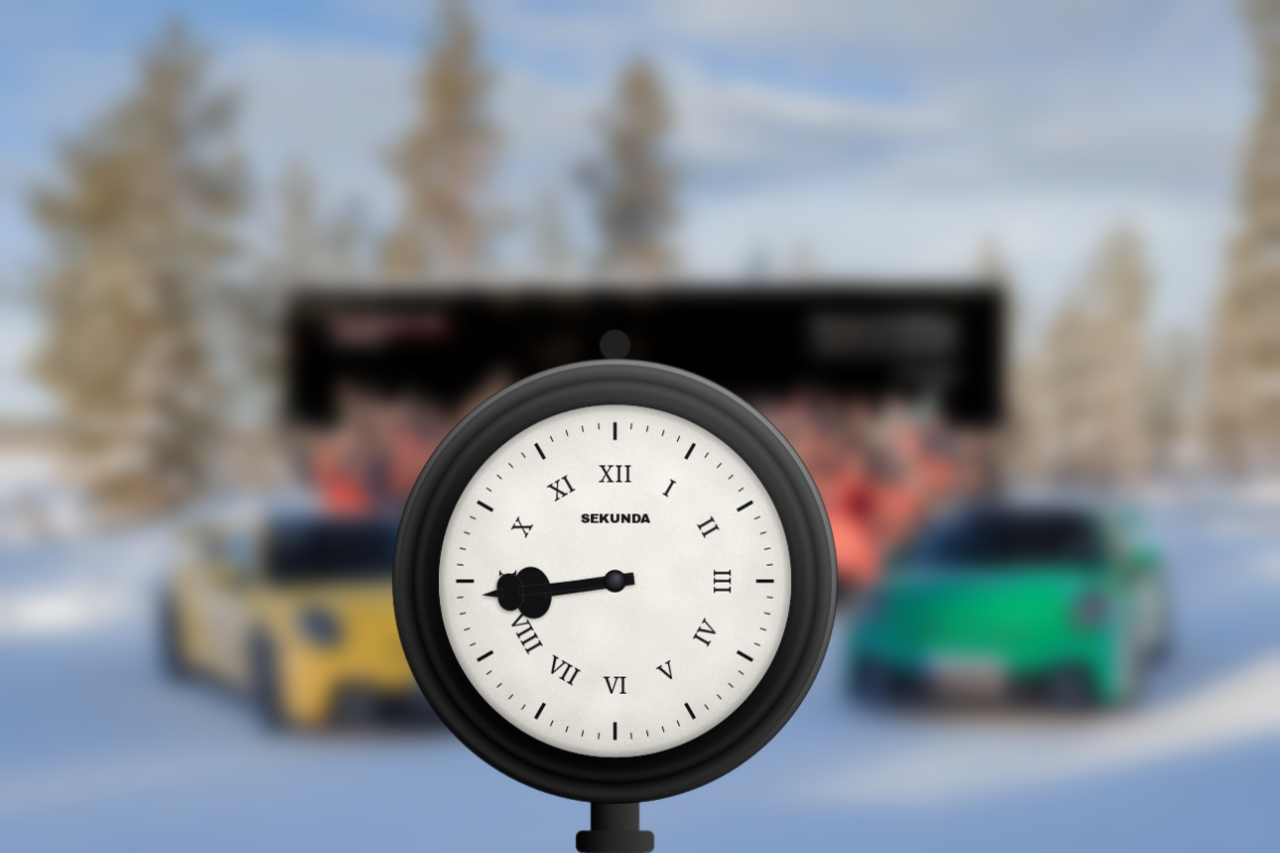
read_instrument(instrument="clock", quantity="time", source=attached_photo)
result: 8:44
